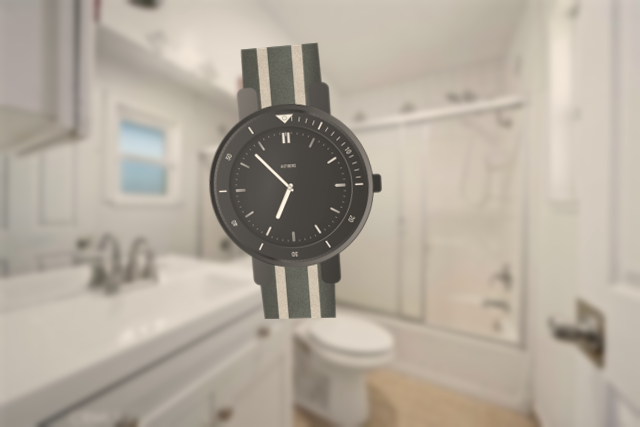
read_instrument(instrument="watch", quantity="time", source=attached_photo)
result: 6:53
